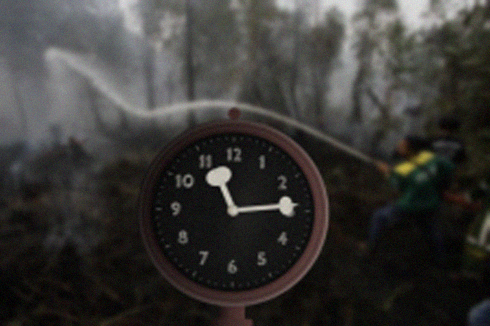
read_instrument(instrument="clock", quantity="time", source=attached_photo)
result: 11:14
